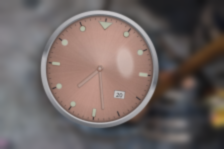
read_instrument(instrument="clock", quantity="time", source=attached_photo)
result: 7:28
